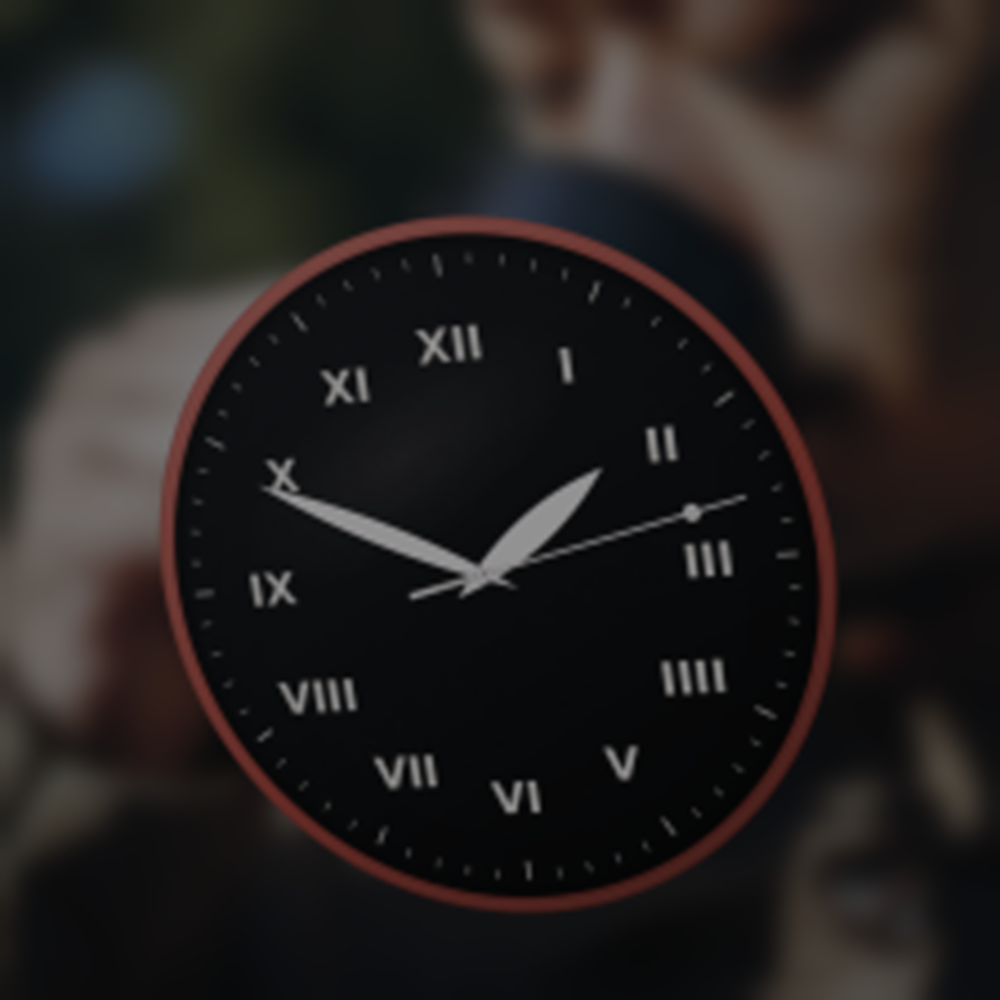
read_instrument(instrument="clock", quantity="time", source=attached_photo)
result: 1:49:13
